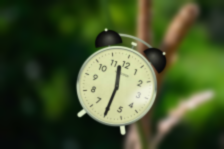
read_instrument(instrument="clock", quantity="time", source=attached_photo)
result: 11:30
